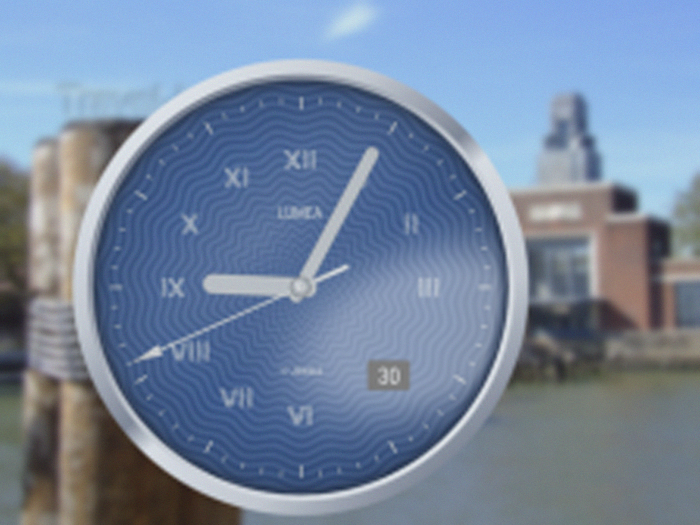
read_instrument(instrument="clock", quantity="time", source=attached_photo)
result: 9:04:41
